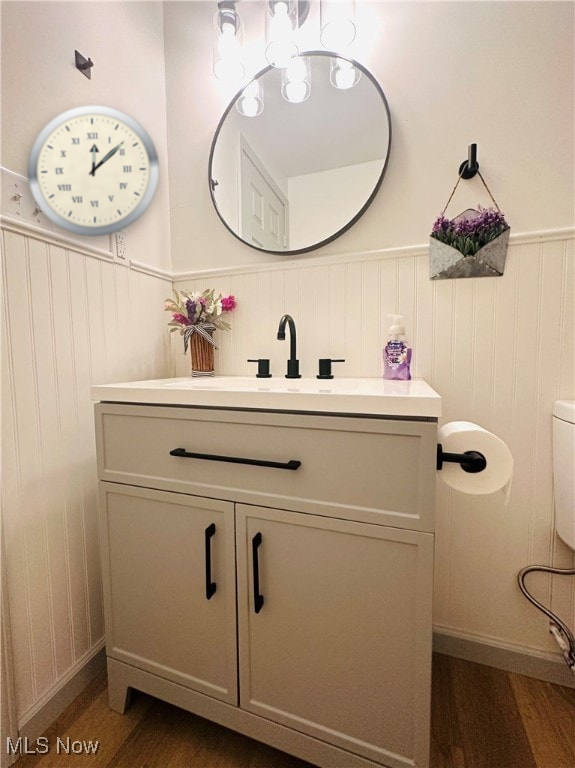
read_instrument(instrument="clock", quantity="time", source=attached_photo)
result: 12:08
